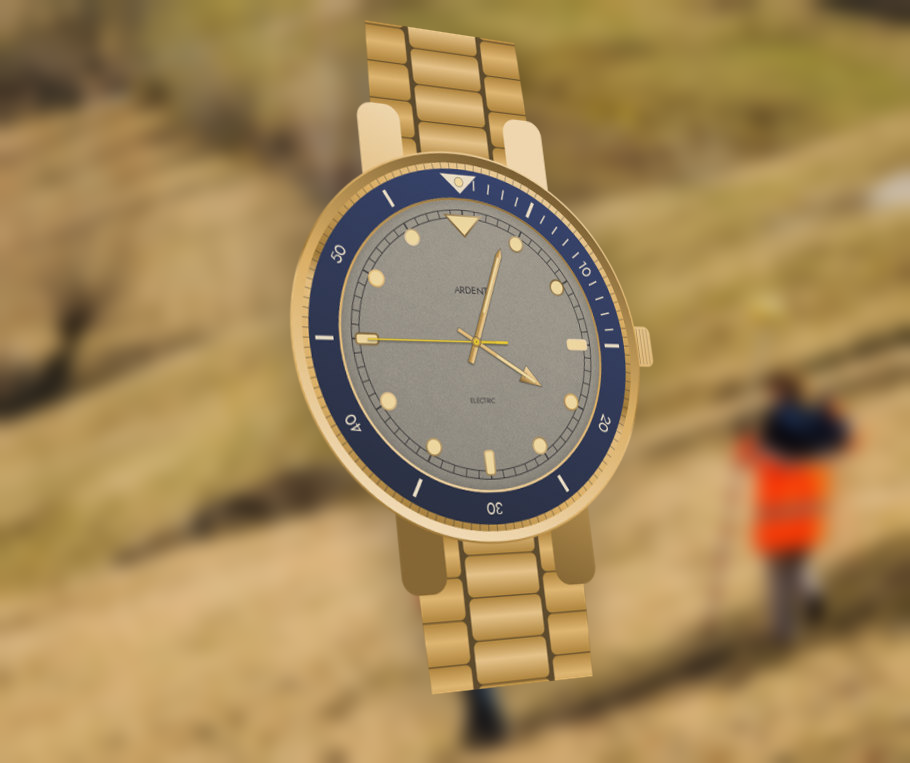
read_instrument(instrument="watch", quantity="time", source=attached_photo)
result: 4:03:45
